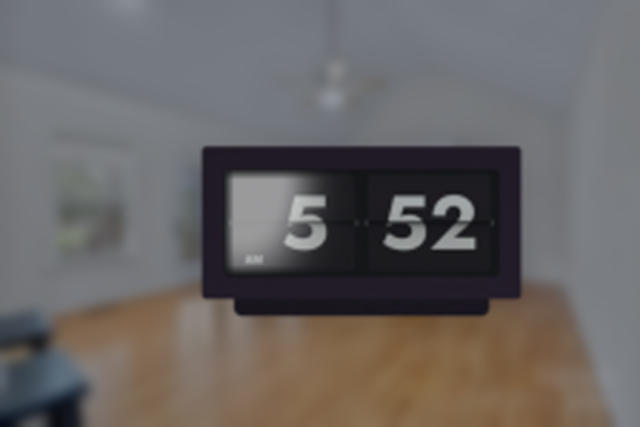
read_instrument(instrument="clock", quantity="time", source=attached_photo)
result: 5:52
